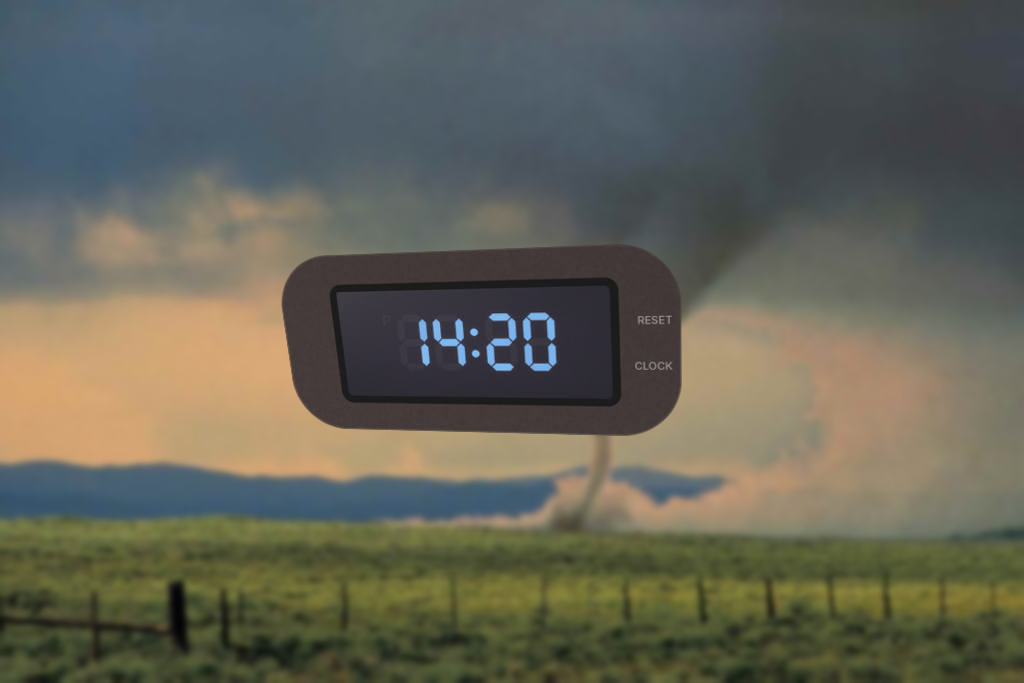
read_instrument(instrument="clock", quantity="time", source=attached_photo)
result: 14:20
